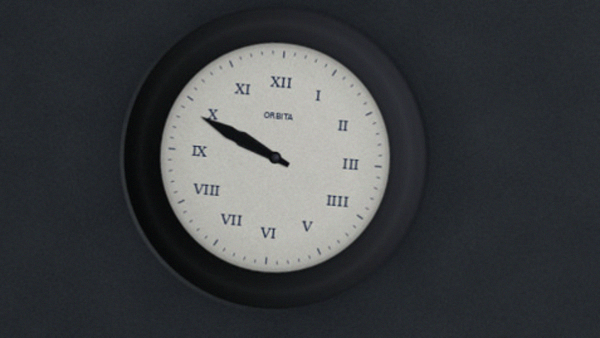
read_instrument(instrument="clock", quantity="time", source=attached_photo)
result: 9:49
